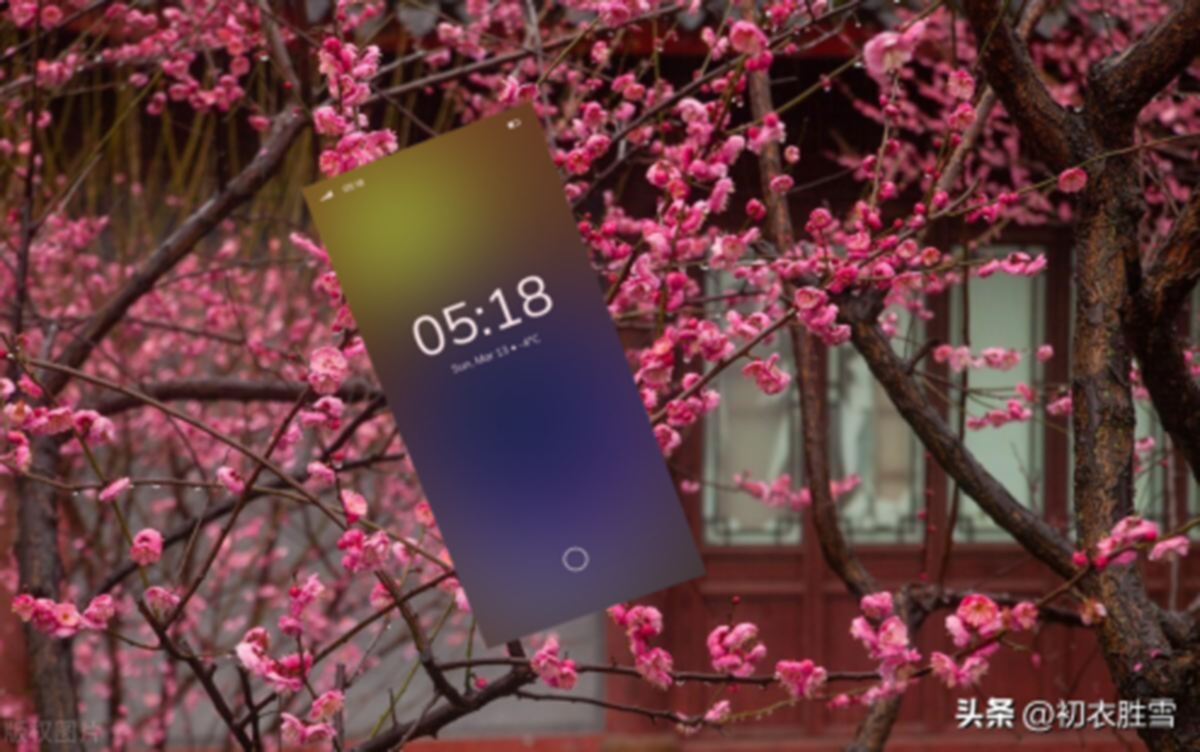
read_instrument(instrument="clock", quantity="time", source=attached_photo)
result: 5:18
